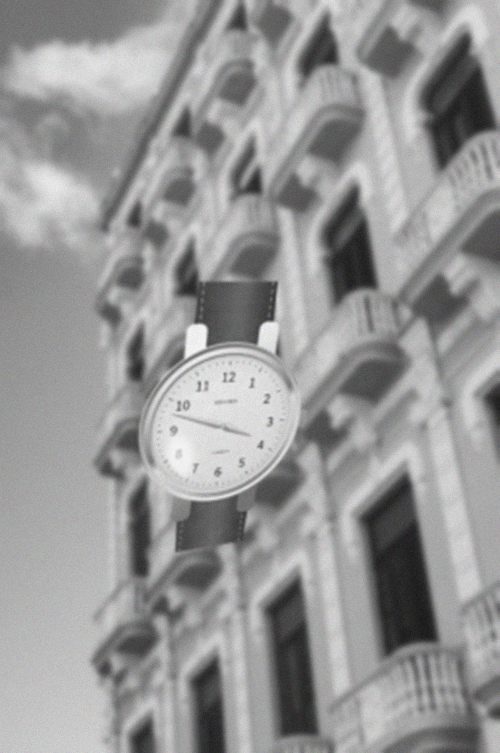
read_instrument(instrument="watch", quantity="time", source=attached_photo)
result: 3:48
